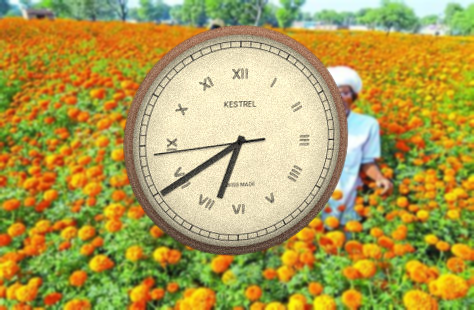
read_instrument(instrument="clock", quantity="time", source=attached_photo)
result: 6:39:44
